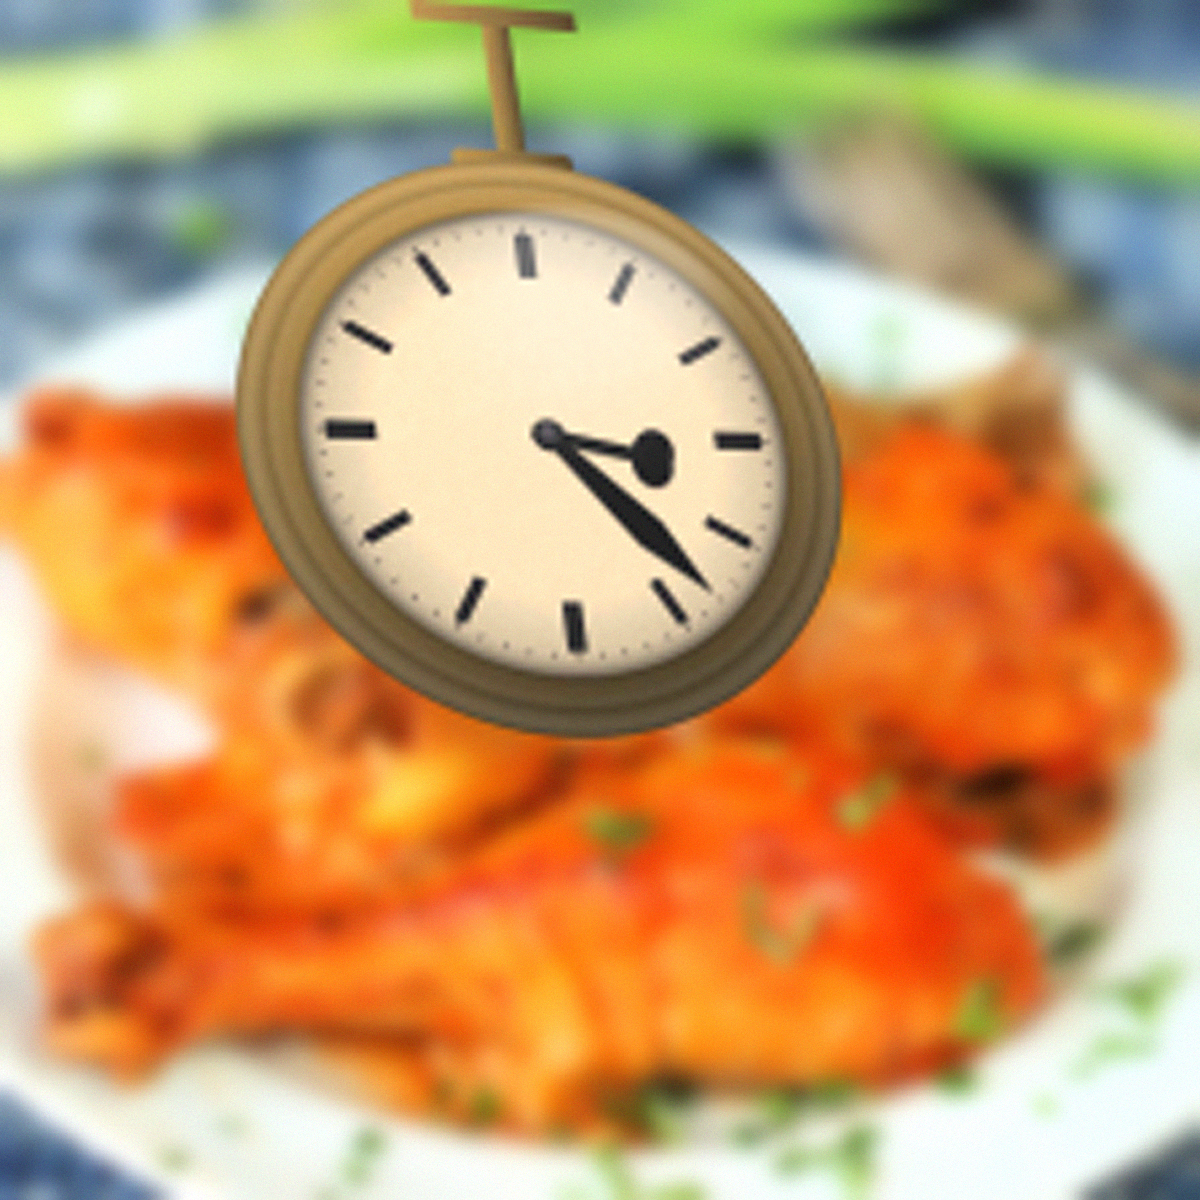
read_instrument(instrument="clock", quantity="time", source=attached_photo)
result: 3:23
